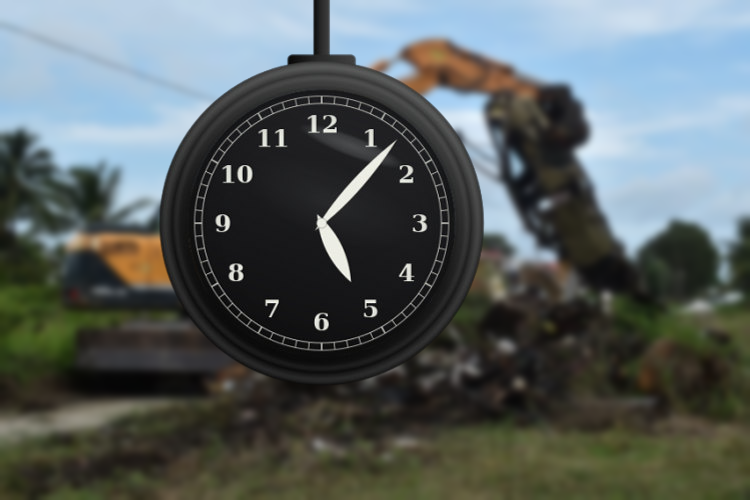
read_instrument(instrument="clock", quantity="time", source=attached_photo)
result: 5:07
